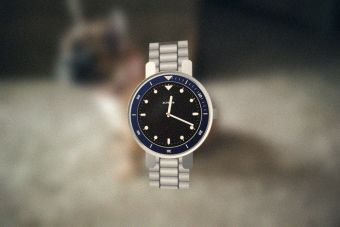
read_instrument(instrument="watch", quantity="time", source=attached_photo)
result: 12:19
